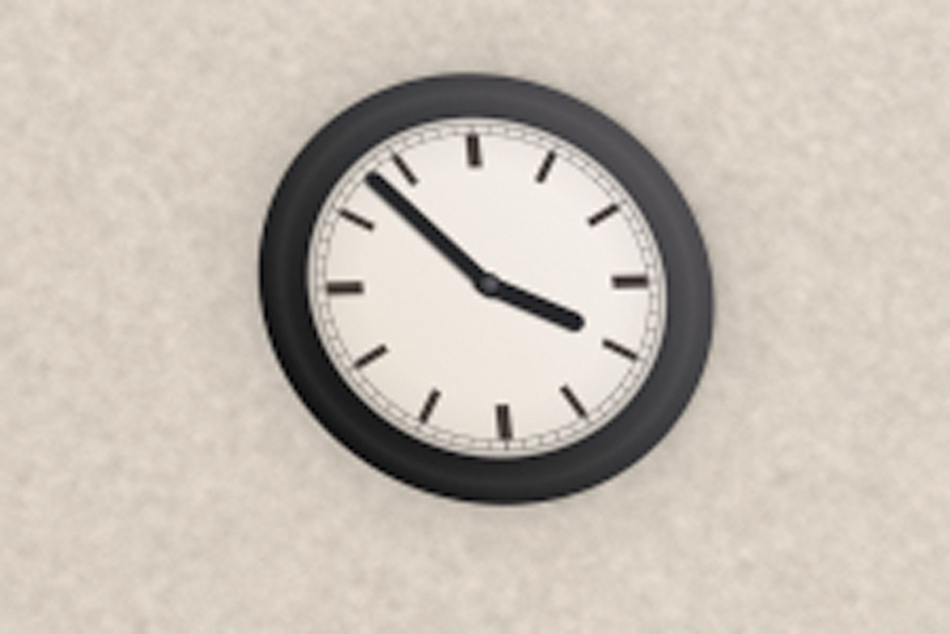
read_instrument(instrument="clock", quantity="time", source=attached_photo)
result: 3:53
